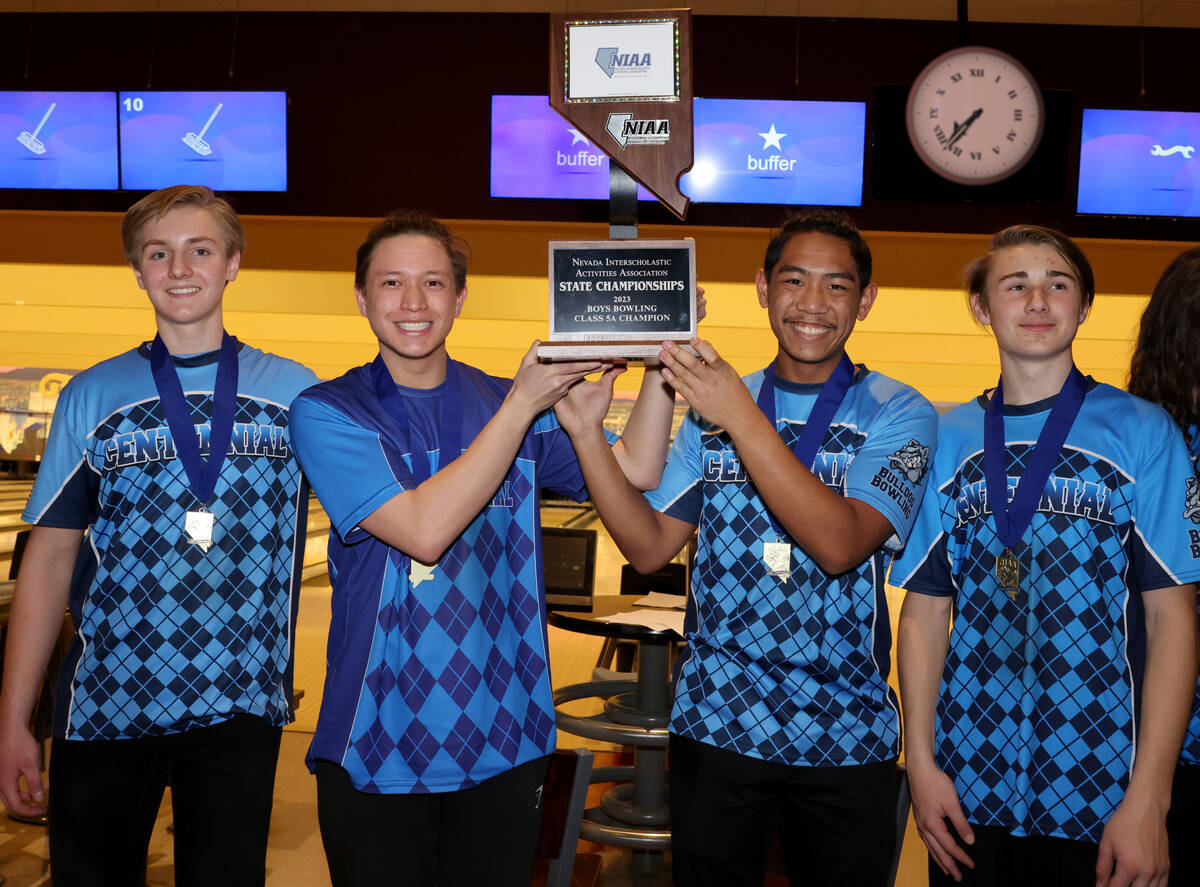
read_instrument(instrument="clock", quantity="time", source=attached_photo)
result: 7:37
